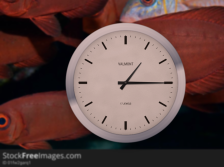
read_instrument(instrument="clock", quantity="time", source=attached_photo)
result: 1:15
